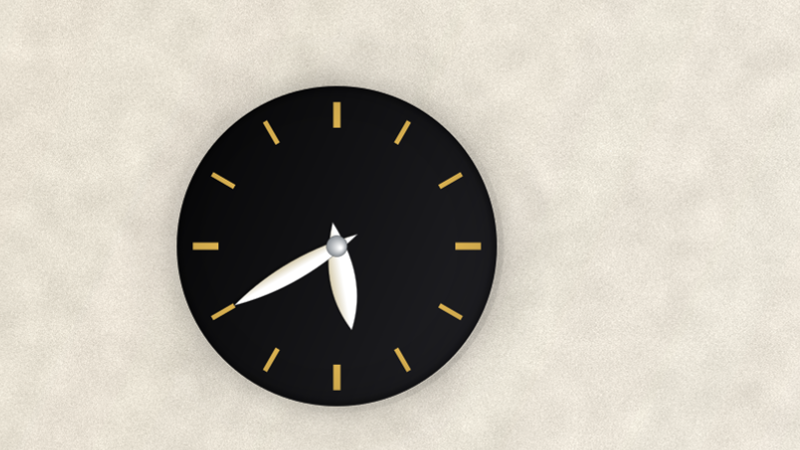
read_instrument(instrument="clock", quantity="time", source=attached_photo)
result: 5:40
